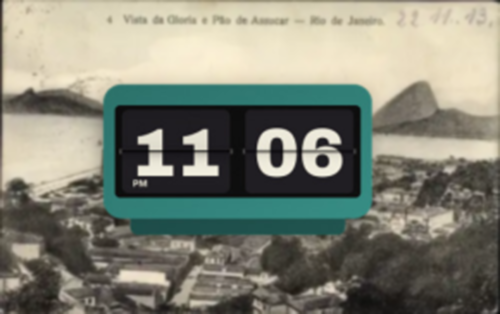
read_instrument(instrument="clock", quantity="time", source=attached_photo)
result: 11:06
